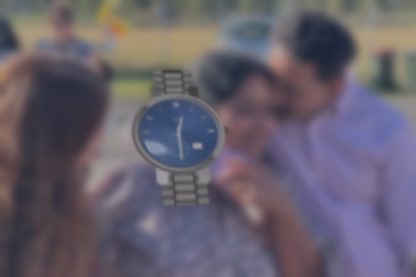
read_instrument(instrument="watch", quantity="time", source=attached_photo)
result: 12:30
